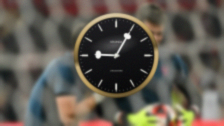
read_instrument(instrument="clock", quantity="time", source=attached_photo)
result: 9:05
